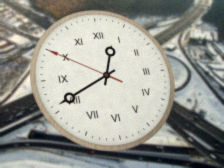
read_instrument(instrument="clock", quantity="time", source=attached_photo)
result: 12:40:50
